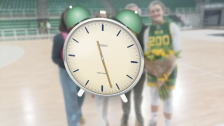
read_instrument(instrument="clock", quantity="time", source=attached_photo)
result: 11:27
